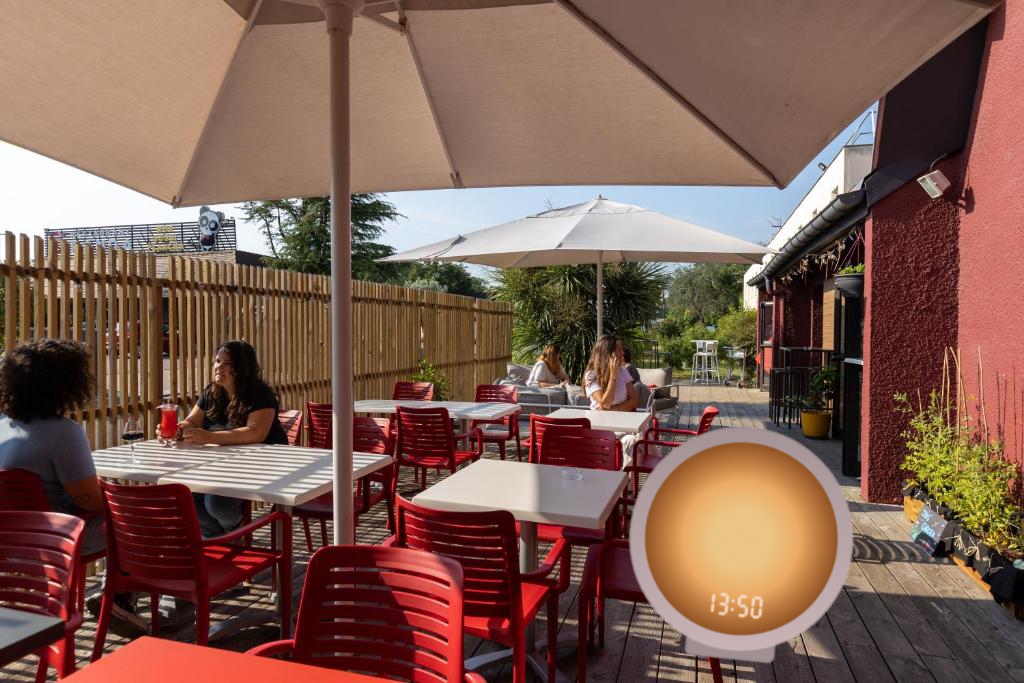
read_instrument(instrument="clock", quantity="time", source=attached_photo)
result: 13:50
